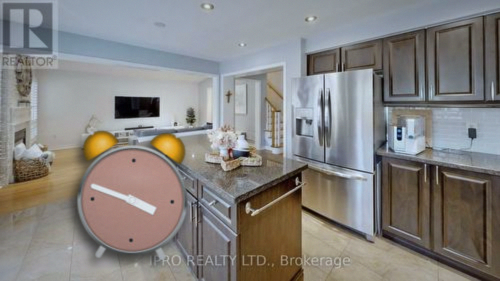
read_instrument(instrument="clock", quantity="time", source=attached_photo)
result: 3:48
